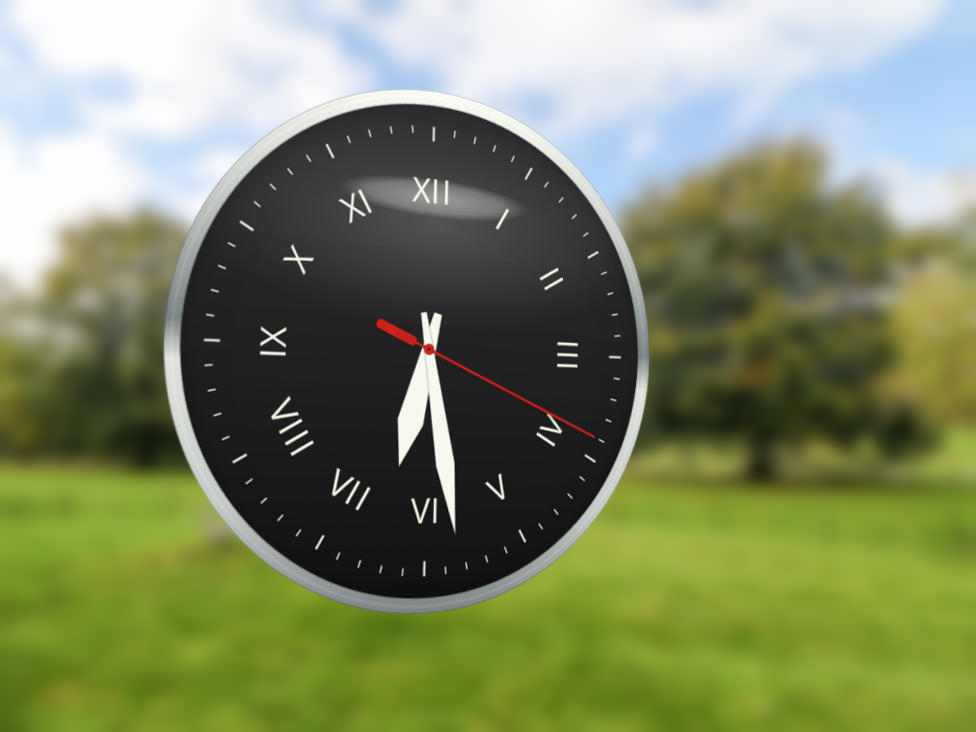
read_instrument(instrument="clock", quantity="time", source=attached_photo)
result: 6:28:19
